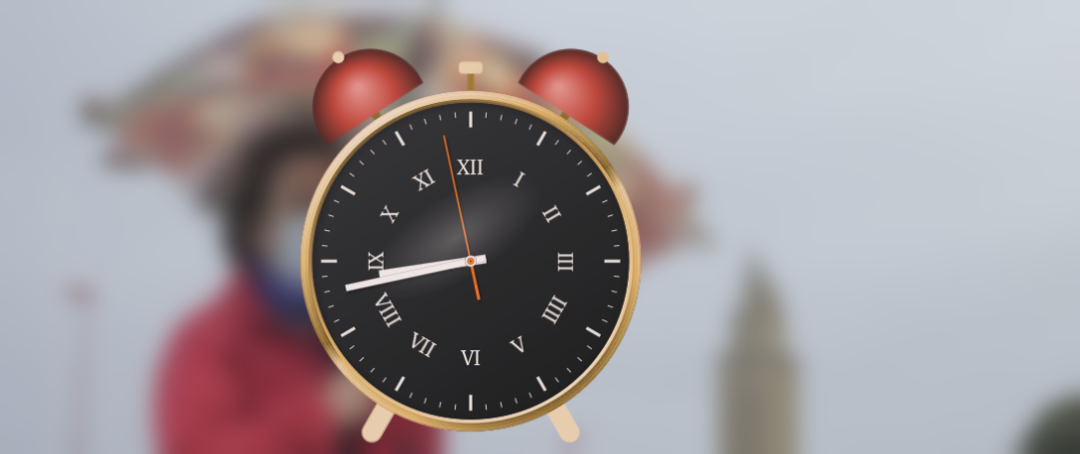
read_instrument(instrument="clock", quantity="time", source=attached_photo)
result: 8:42:58
